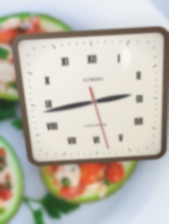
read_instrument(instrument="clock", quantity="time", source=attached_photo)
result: 2:43:28
